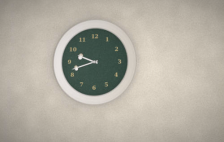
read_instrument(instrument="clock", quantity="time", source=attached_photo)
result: 9:42
